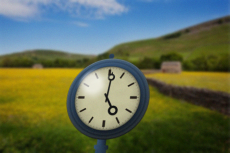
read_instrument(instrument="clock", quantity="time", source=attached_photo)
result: 5:01
